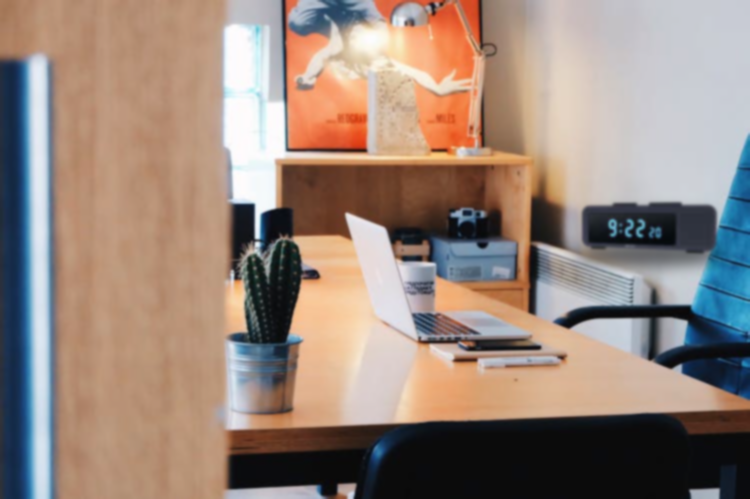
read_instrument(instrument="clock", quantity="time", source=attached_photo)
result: 9:22
